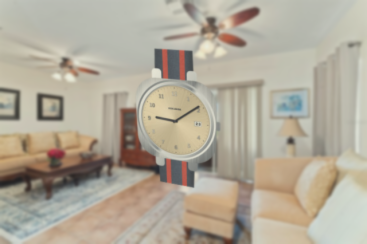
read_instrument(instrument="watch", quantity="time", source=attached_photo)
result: 9:09
